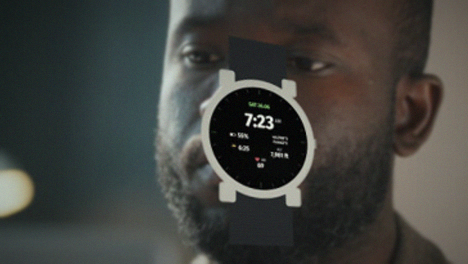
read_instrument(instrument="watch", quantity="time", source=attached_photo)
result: 7:23
